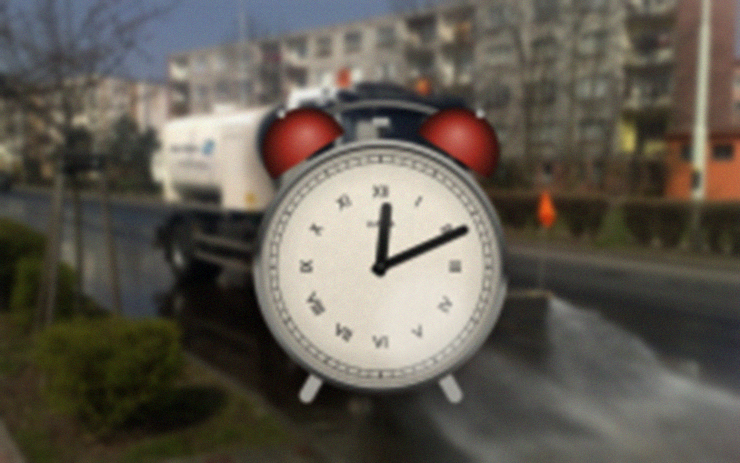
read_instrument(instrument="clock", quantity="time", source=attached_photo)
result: 12:11
